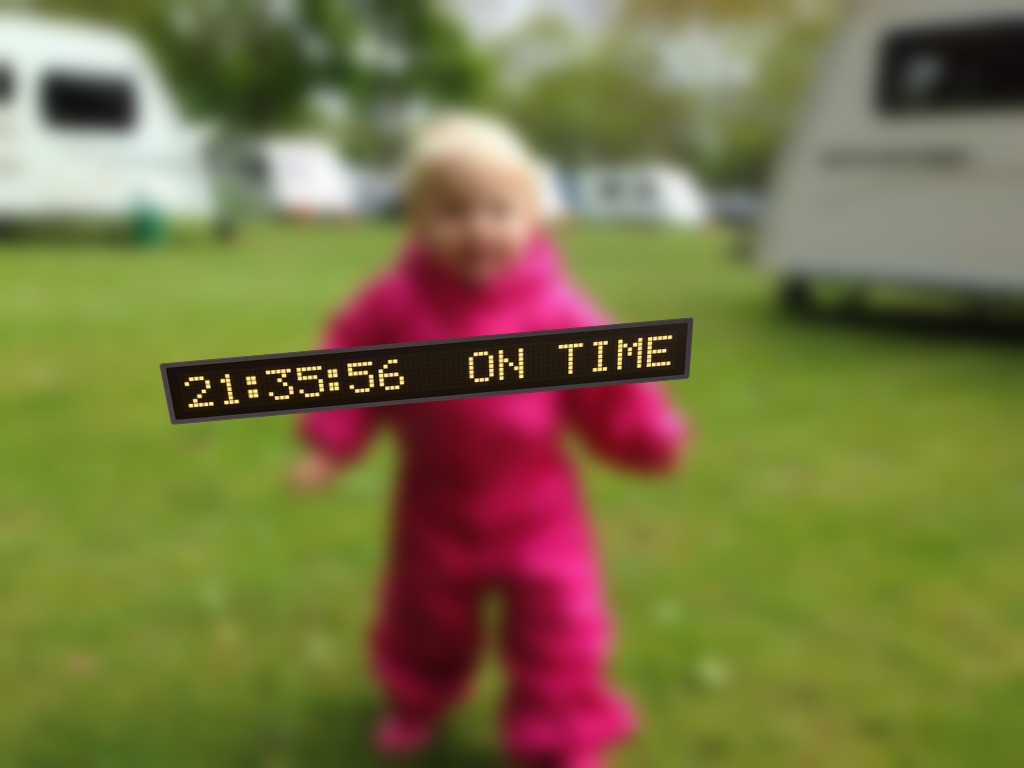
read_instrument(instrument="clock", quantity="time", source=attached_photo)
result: 21:35:56
